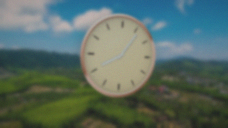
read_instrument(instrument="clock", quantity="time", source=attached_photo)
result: 8:06
